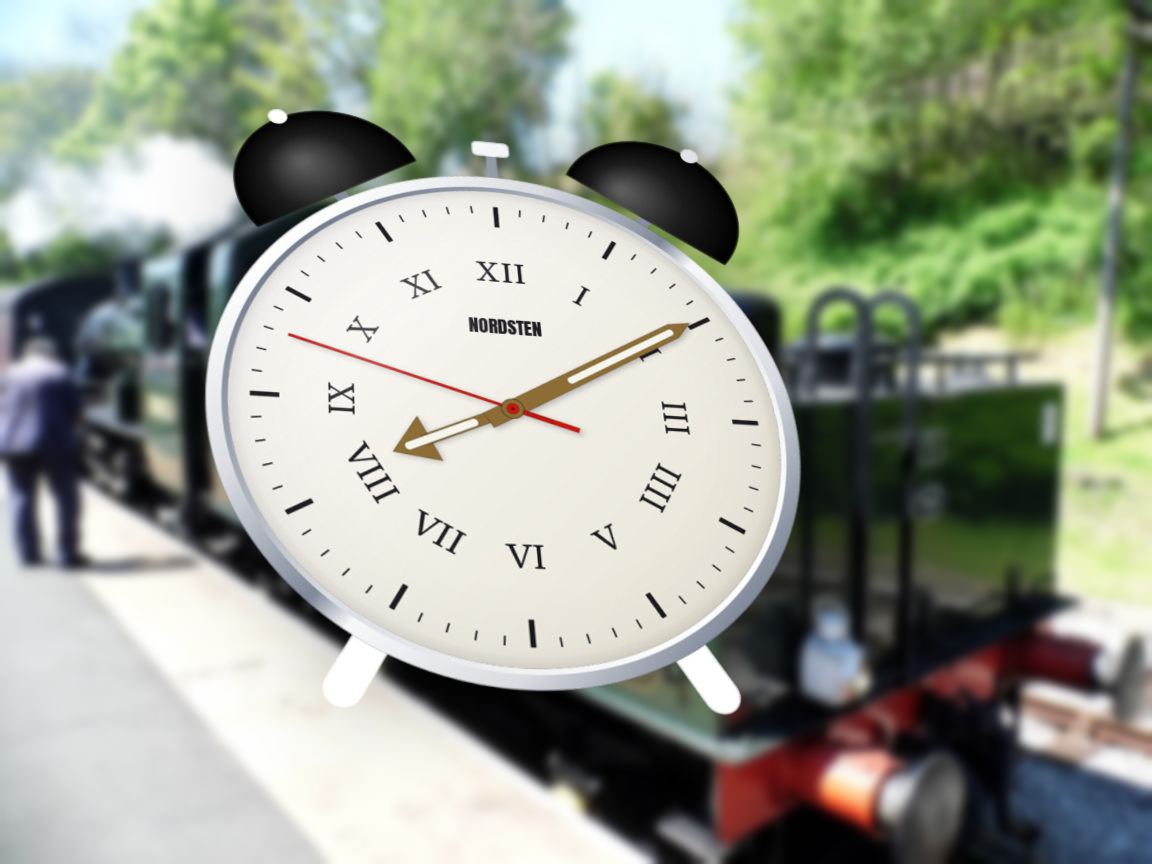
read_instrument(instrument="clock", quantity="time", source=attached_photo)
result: 8:09:48
